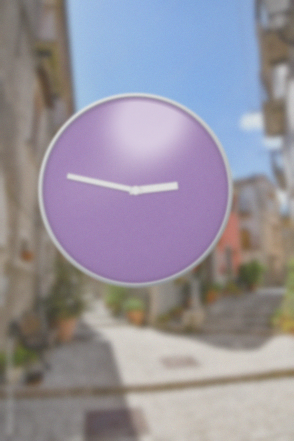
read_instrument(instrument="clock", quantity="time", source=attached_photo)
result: 2:47
